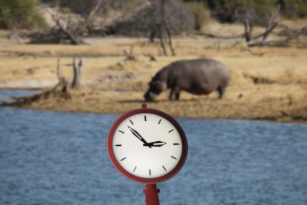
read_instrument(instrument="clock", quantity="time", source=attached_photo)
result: 2:53
